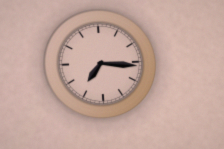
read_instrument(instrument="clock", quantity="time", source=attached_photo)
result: 7:16
